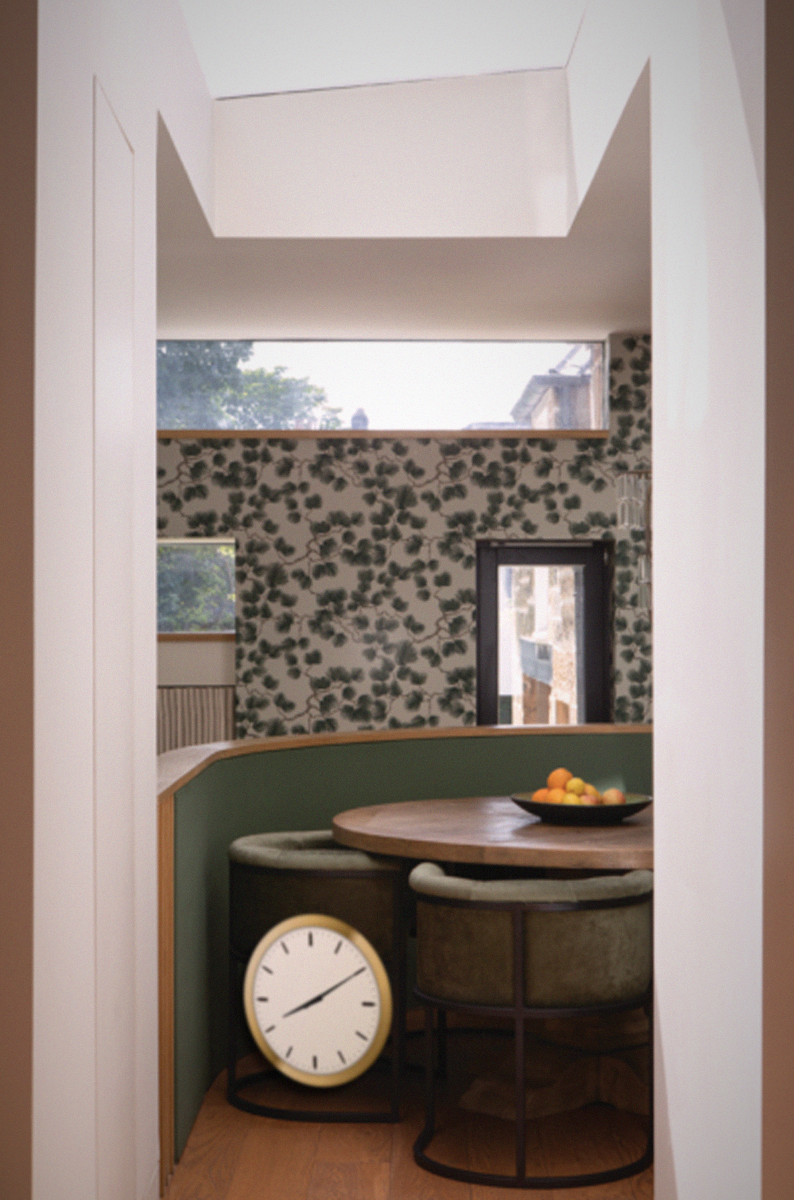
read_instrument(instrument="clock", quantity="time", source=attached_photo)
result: 8:10
